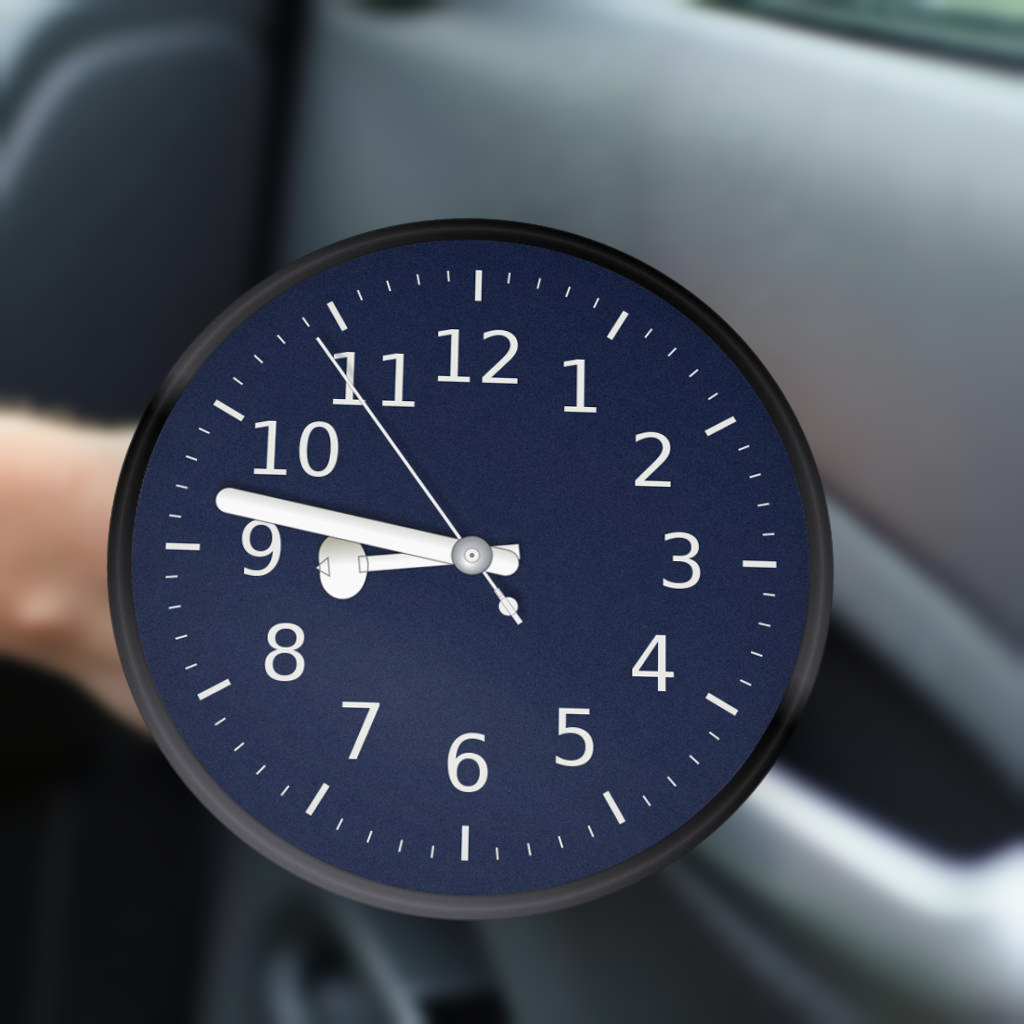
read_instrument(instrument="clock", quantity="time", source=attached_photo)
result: 8:46:54
